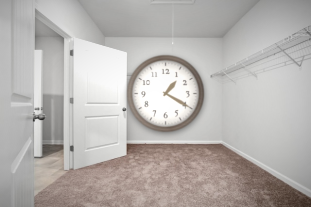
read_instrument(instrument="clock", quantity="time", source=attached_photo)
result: 1:20
